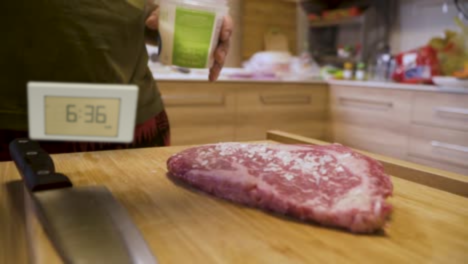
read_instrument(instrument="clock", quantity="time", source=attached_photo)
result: 6:36
